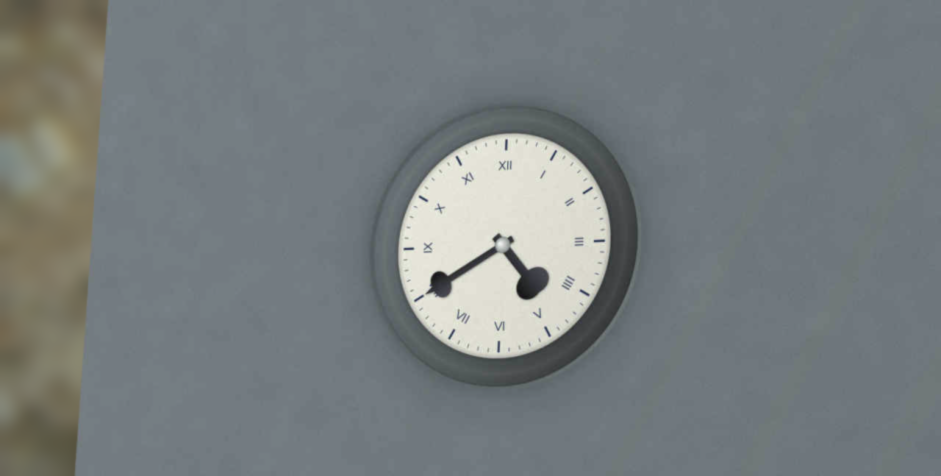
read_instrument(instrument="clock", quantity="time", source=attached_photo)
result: 4:40
